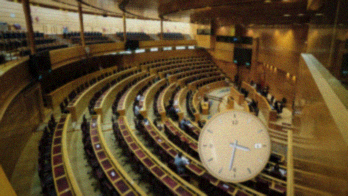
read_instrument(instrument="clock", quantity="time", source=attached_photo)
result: 3:32
